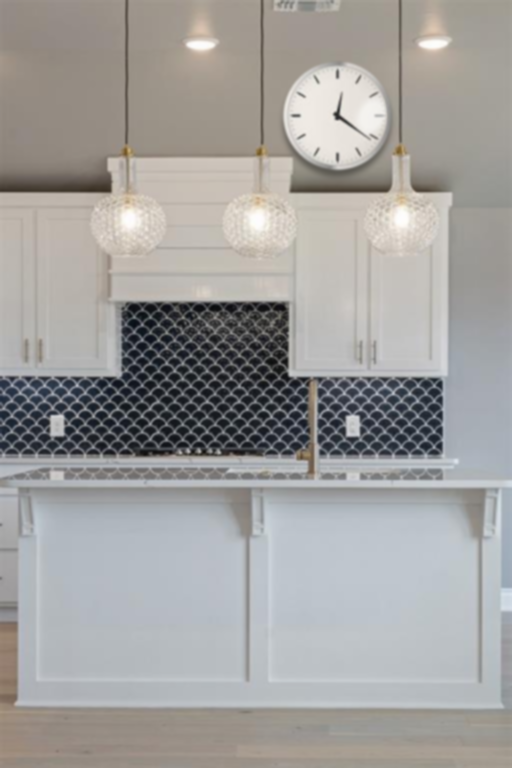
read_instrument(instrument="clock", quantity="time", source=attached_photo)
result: 12:21
